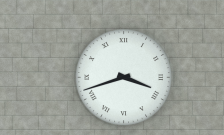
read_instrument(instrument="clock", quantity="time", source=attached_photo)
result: 3:42
